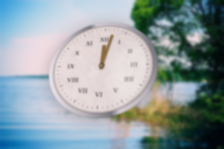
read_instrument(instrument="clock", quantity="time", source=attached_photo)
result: 12:02
